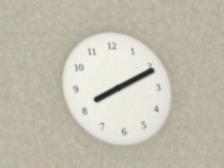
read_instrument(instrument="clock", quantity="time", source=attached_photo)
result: 8:11
